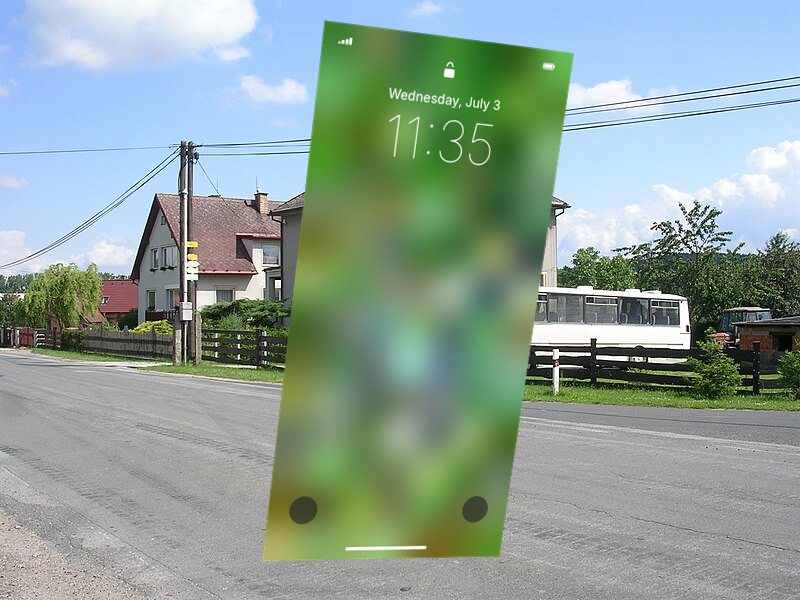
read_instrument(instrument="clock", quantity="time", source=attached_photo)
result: 11:35
